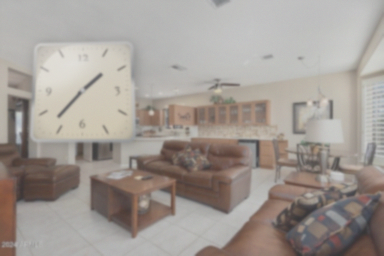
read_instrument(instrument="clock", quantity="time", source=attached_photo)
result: 1:37
